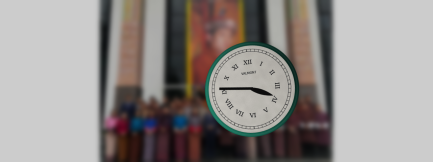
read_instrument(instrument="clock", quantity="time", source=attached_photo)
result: 3:46
